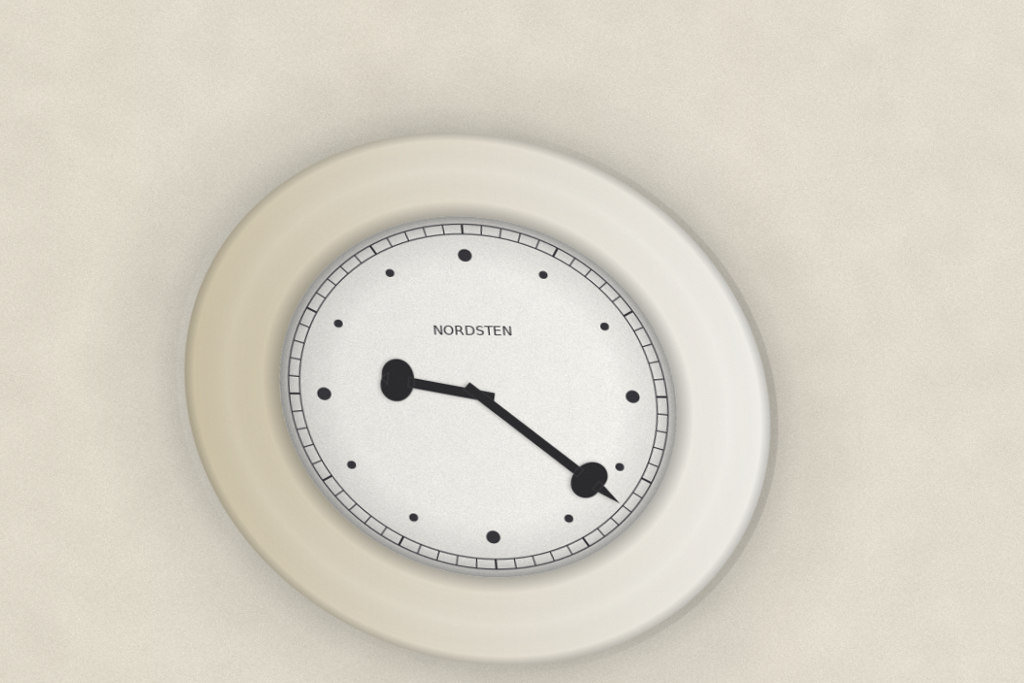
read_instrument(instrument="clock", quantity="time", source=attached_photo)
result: 9:22
